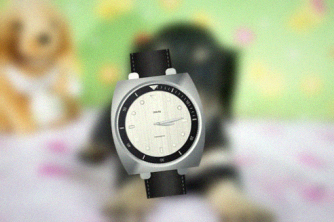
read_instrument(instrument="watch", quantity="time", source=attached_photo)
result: 3:14
